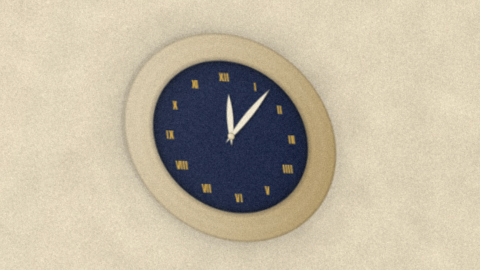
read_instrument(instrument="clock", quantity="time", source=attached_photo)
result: 12:07
